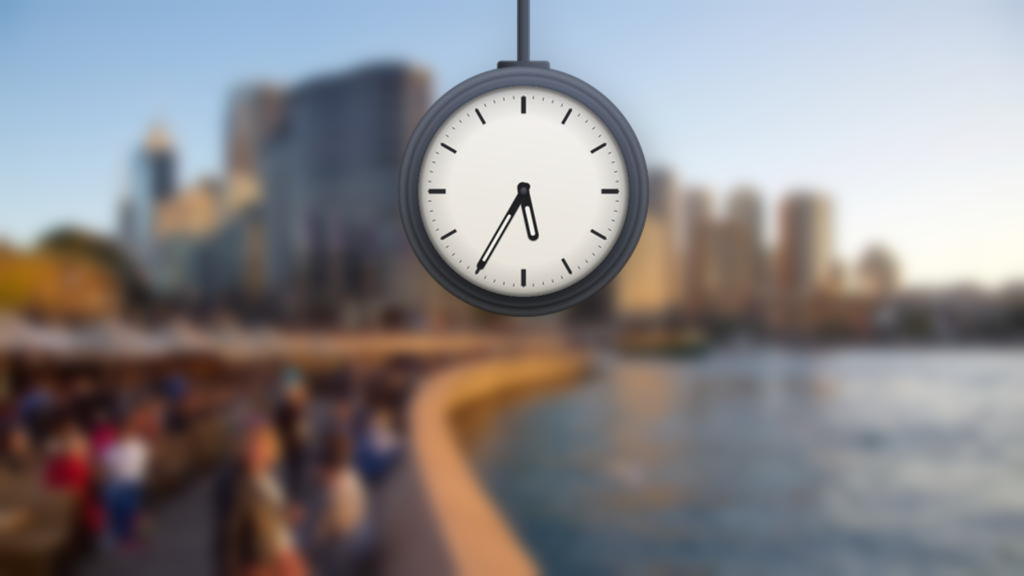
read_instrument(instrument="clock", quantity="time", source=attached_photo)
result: 5:35
